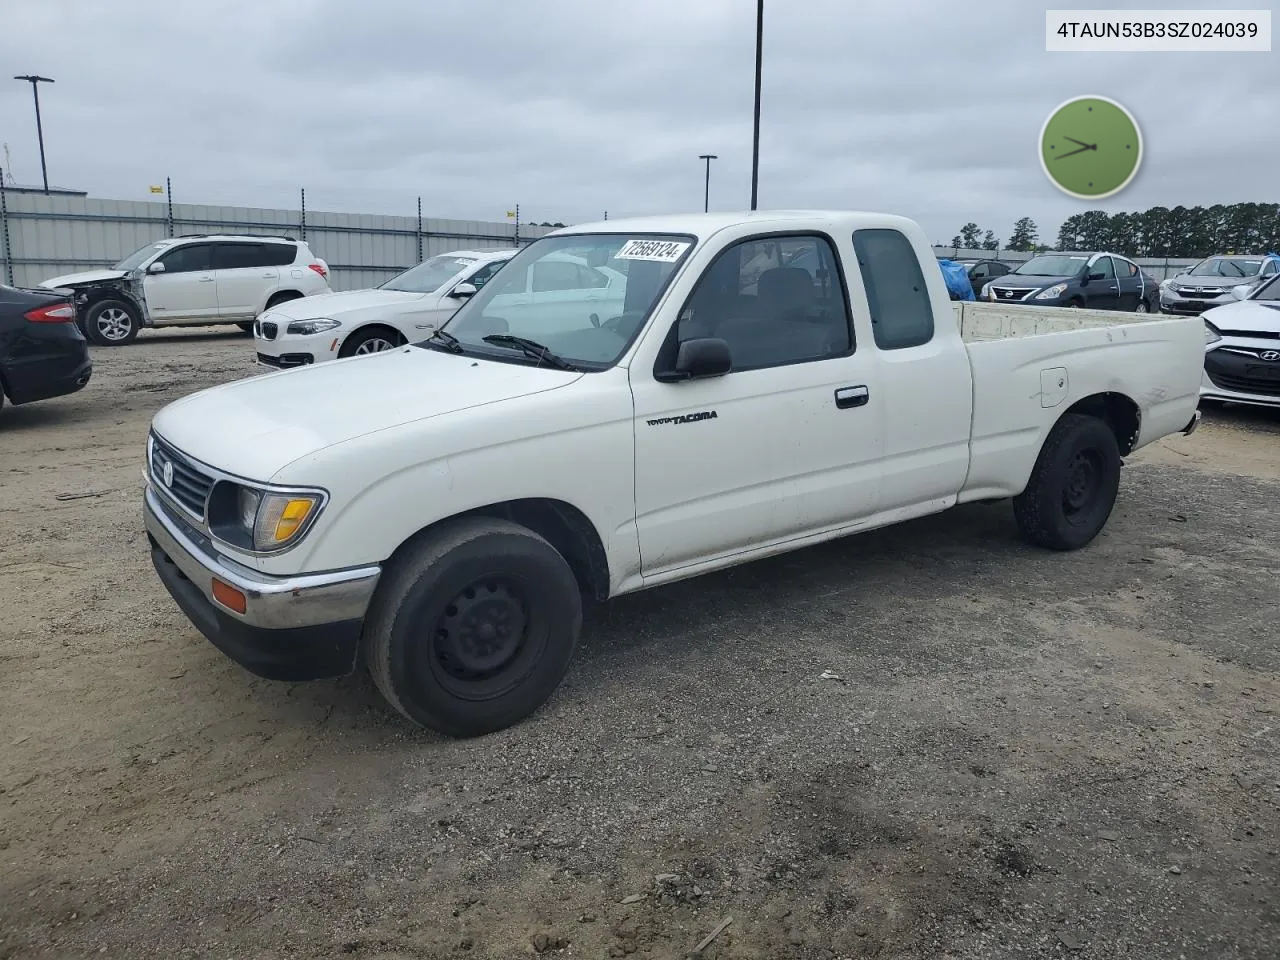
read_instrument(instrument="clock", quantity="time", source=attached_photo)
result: 9:42
